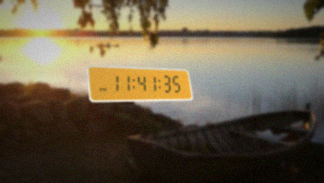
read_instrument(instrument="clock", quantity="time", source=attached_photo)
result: 11:41:35
